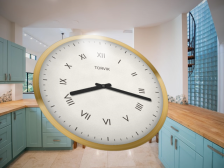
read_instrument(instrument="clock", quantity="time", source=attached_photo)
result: 8:17
